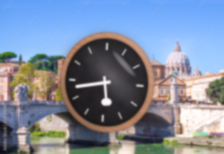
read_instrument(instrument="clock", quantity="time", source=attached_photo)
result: 5:43
